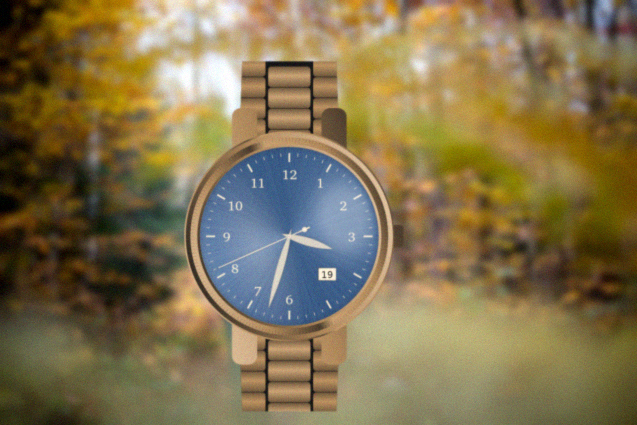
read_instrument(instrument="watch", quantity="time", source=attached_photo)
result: 3:32:41
